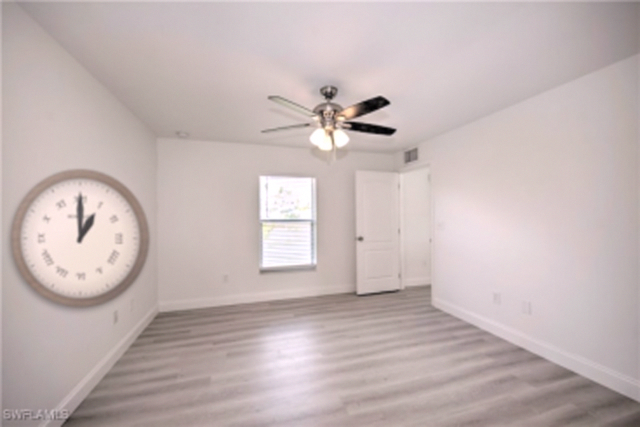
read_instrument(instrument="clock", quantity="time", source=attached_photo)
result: 1:00
